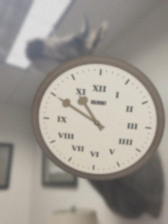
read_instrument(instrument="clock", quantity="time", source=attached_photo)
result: 10:50
